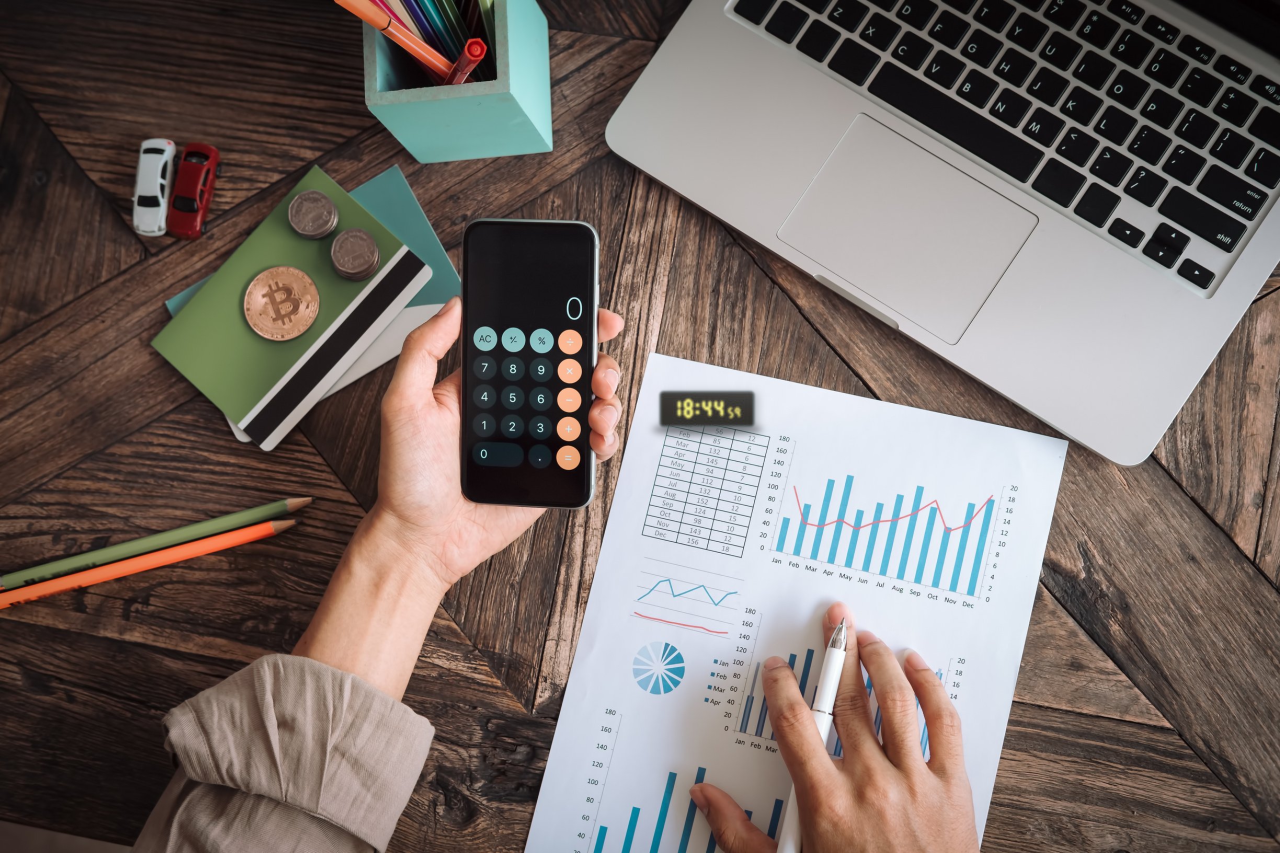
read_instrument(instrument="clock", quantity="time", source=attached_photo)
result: 18:44
